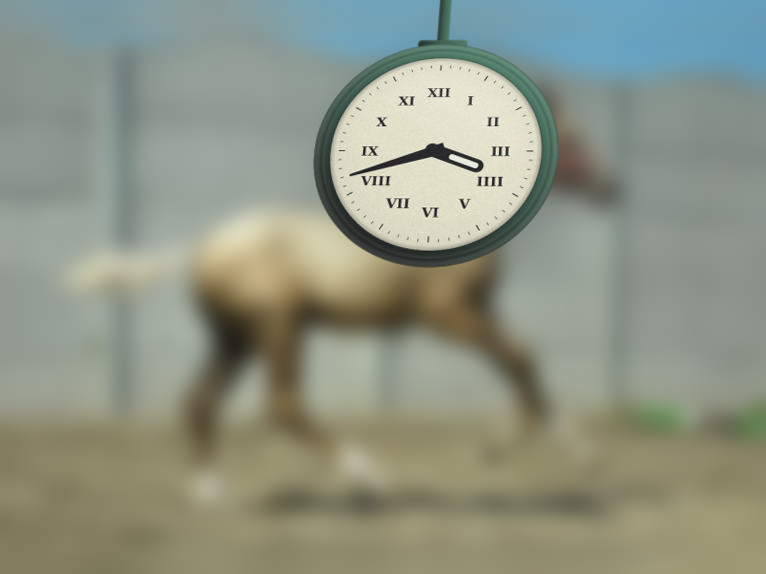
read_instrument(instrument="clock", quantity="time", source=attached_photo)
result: 3:42
